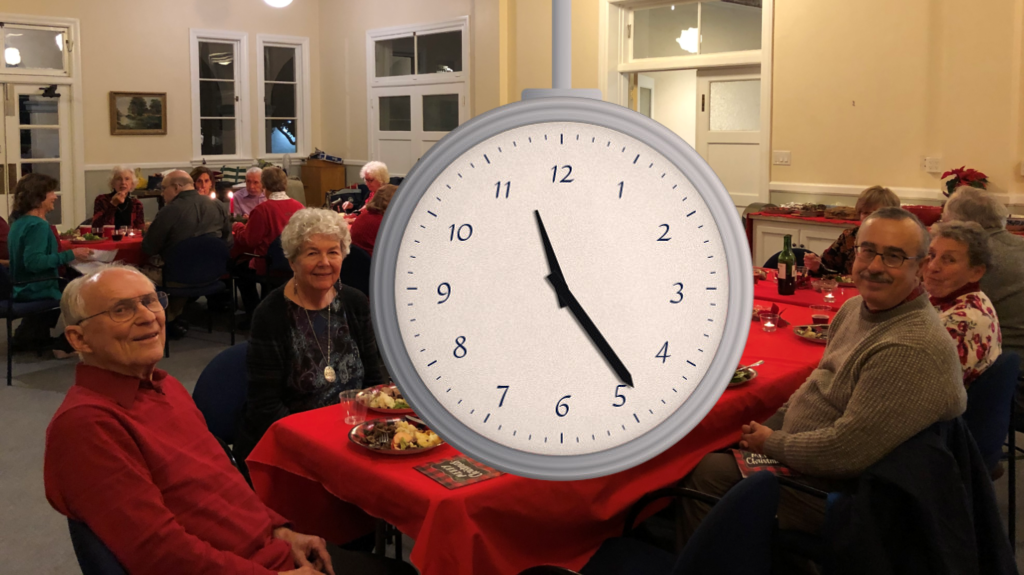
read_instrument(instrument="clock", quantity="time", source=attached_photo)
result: 11:24
